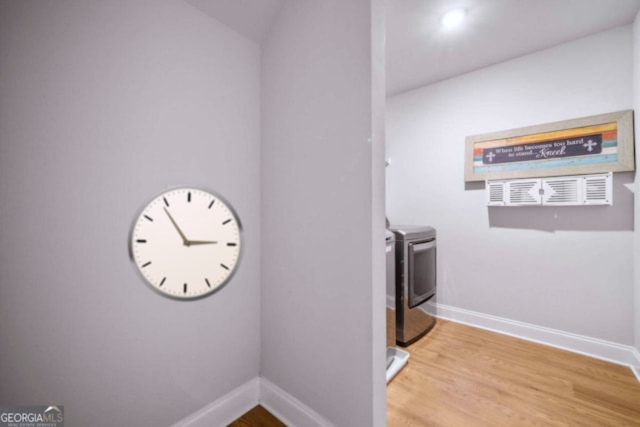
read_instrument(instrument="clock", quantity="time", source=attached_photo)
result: 2:54
